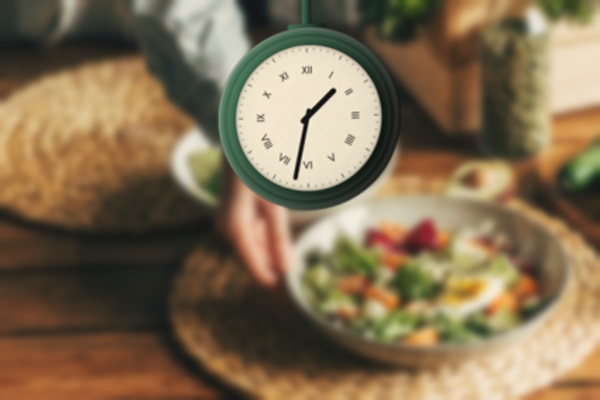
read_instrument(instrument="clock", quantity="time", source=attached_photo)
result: 1:32
